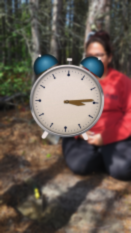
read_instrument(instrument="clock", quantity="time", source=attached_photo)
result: 3:14
